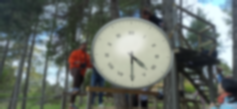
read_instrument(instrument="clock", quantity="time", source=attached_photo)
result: 4:30
